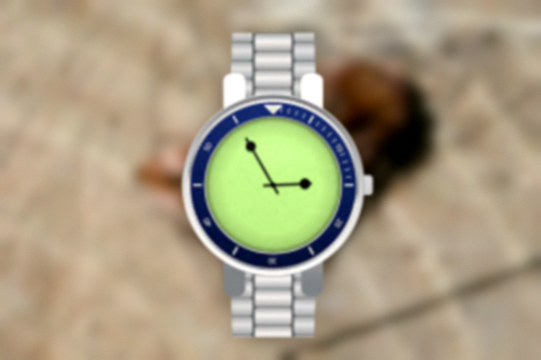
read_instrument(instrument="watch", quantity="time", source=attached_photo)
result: 2:55
